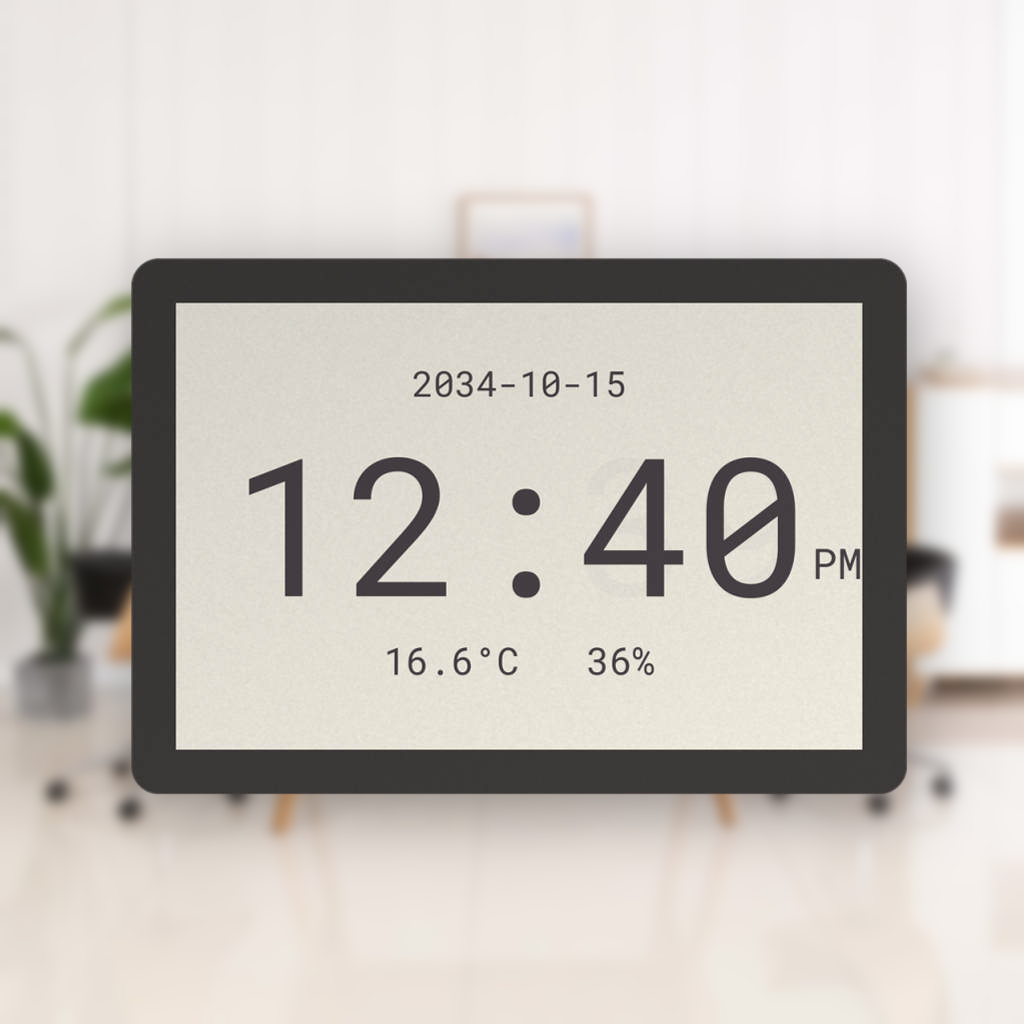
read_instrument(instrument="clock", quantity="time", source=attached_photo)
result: 12:40
